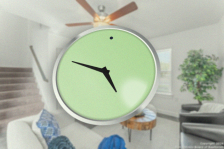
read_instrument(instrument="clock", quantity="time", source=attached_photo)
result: 4:47
